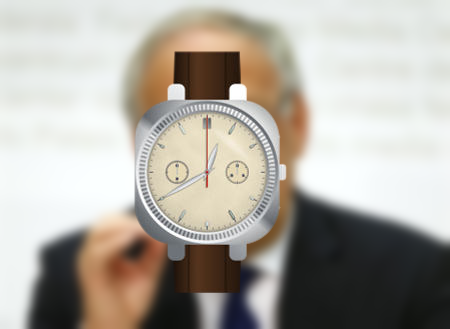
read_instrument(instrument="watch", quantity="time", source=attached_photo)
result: 12:40
